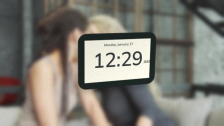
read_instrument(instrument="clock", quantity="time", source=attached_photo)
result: 12:29
